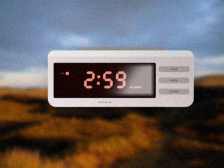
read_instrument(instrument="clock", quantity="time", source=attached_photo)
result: 2:59
